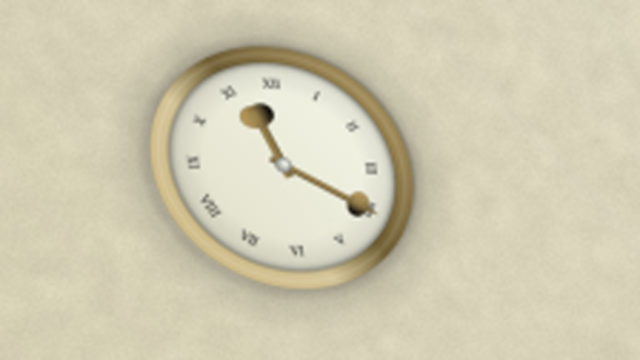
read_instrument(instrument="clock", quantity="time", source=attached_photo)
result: 11:20
